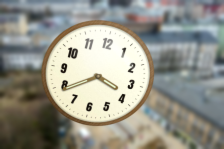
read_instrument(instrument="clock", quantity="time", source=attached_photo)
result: 3:39
